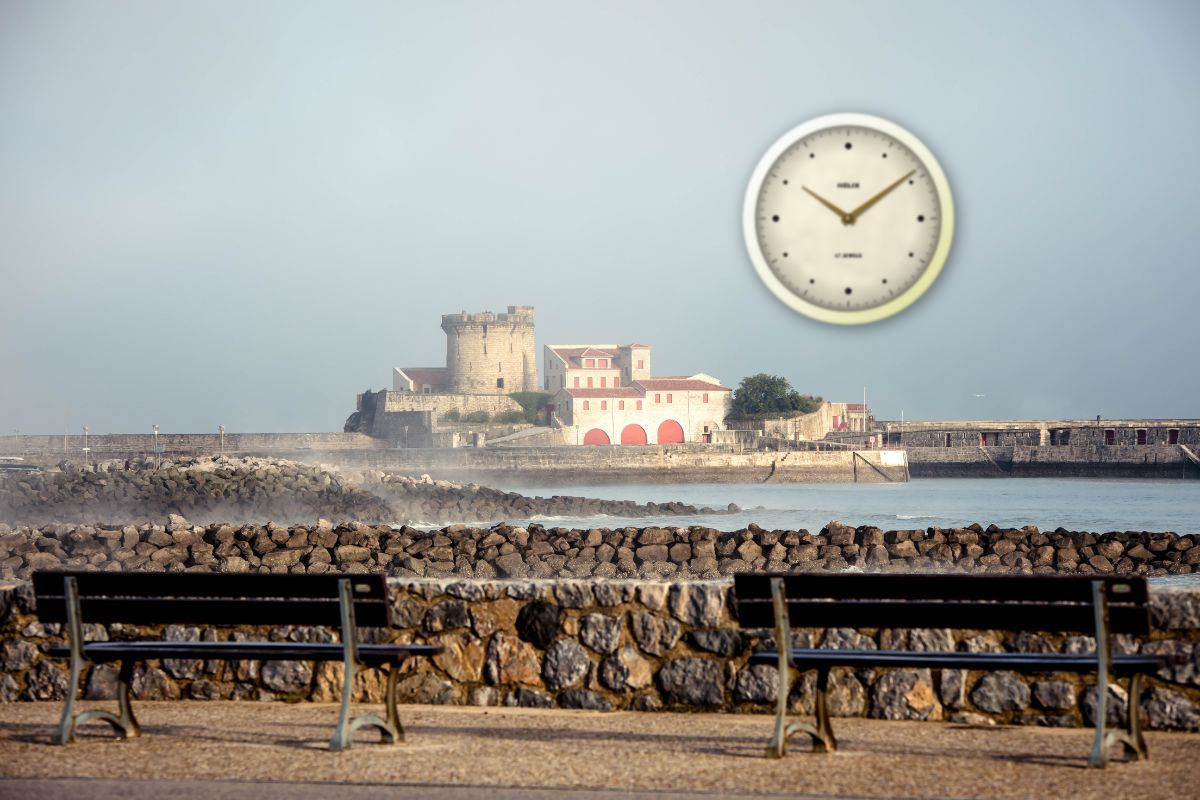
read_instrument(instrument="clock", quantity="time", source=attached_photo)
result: 10:09
